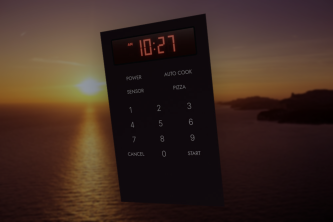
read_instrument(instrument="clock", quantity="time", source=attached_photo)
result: 10:27
